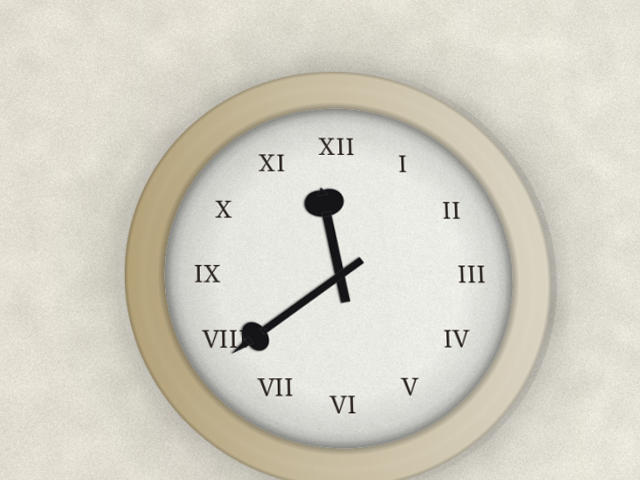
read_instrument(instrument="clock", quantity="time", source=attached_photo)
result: 11:39
